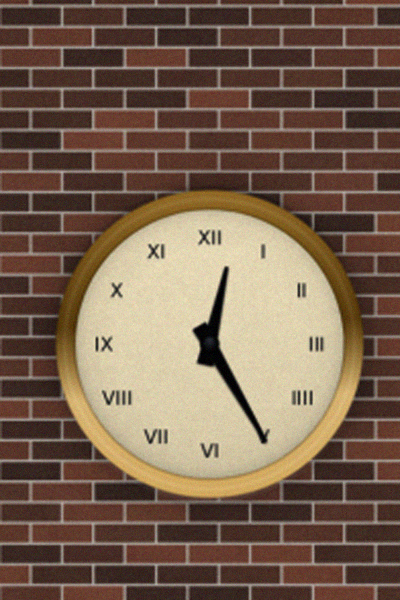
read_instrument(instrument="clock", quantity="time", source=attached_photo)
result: 12:25
